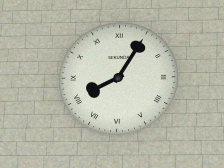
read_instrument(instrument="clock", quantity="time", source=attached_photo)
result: 8:05
